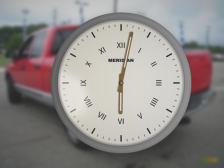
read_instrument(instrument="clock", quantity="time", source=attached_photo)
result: 6:02
